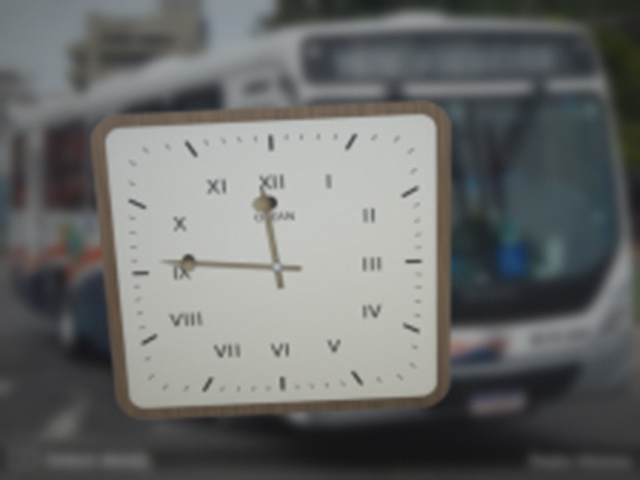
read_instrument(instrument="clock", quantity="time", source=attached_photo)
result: 11:46
